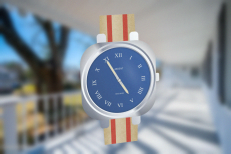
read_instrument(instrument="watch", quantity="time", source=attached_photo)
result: 4:55
